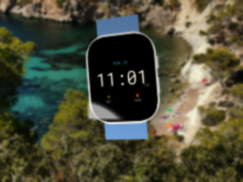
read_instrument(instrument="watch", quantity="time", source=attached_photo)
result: 11:01
